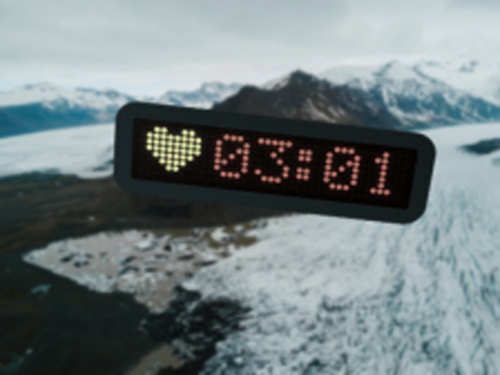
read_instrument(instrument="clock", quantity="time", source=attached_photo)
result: 3:01
